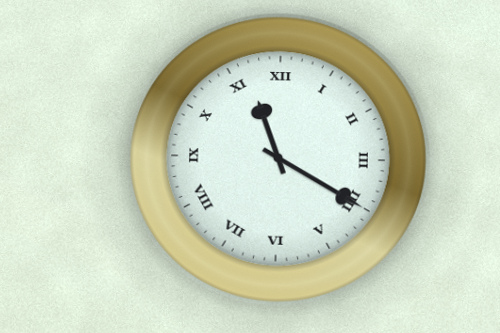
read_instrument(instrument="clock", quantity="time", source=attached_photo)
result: 11:20
